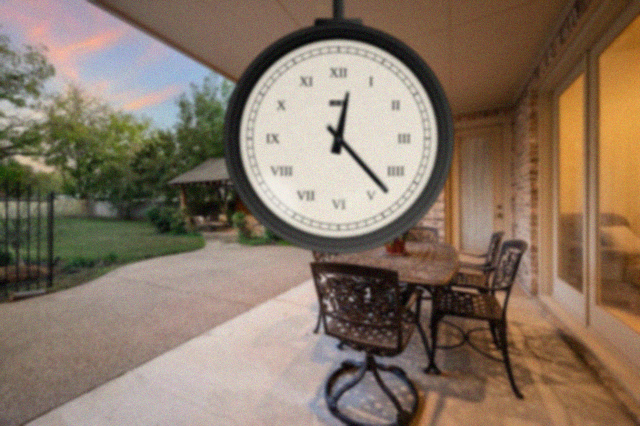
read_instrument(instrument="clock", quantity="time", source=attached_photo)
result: 12:23
